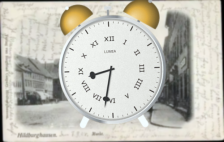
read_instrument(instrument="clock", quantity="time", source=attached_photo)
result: 8:32
